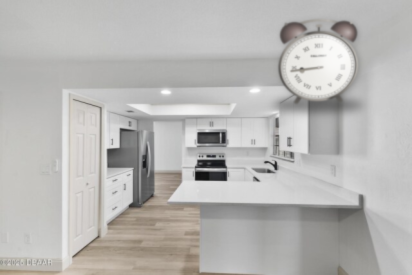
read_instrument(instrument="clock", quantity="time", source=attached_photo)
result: 8:44
